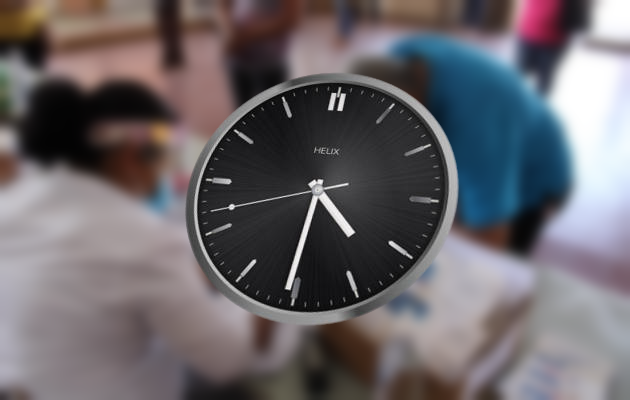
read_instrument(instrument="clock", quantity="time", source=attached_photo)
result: 4:30:42
